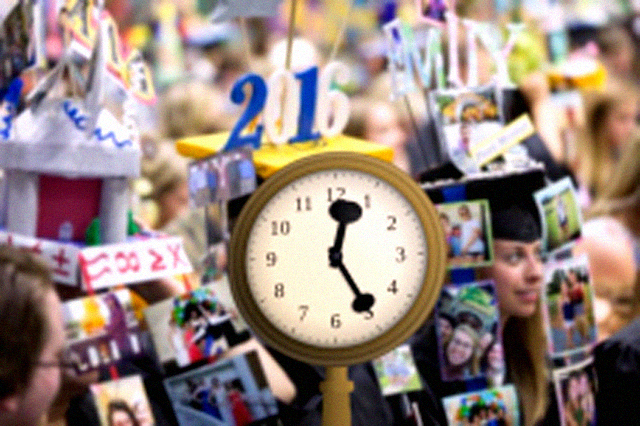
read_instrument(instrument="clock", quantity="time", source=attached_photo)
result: 12:25
